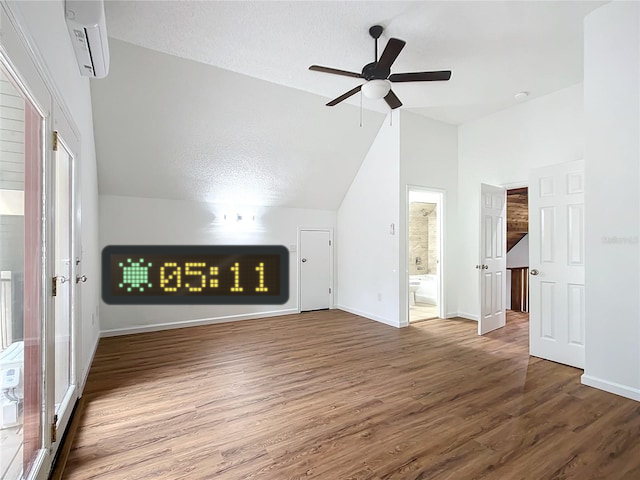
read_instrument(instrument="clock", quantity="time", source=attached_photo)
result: 5:11
